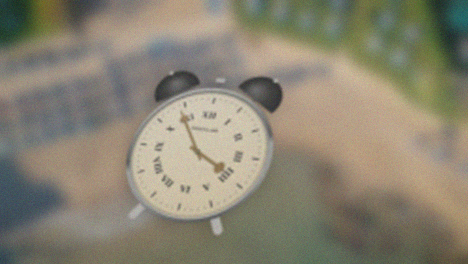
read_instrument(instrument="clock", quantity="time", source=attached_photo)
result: 3:54
